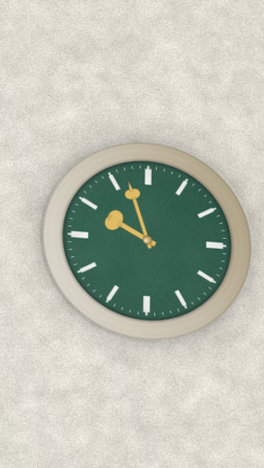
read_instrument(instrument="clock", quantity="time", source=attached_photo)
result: 9:57
